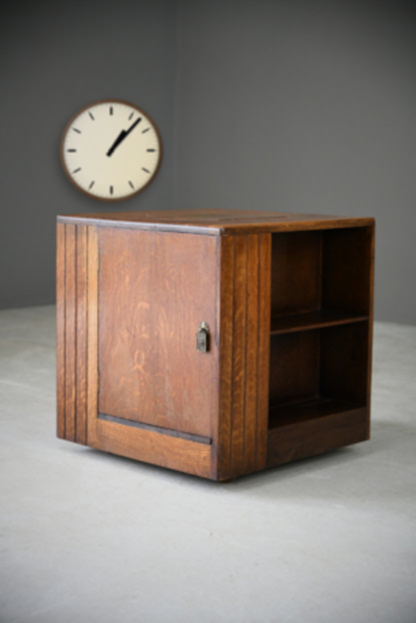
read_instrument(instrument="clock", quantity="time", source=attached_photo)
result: 1:07
